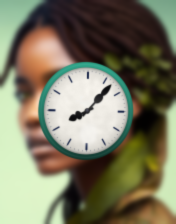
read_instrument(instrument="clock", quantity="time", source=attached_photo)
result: 8:07
